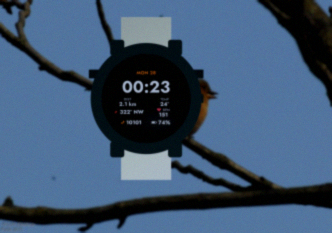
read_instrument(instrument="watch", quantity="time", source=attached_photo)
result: 0:23
